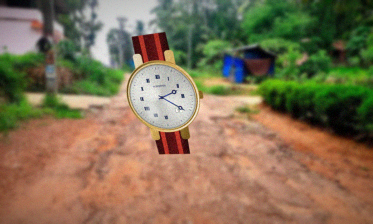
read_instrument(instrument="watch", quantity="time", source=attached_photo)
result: 2:21
